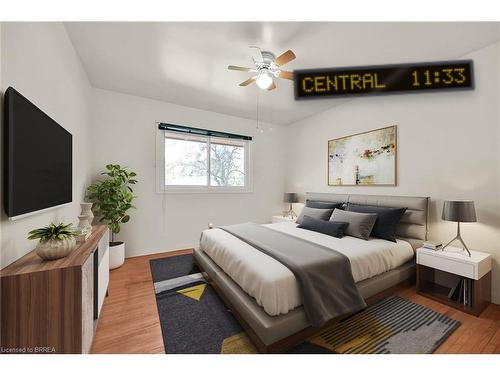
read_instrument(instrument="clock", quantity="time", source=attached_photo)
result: 11:33
